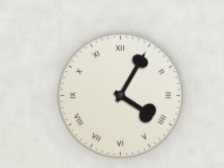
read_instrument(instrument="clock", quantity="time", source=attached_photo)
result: 4:05
